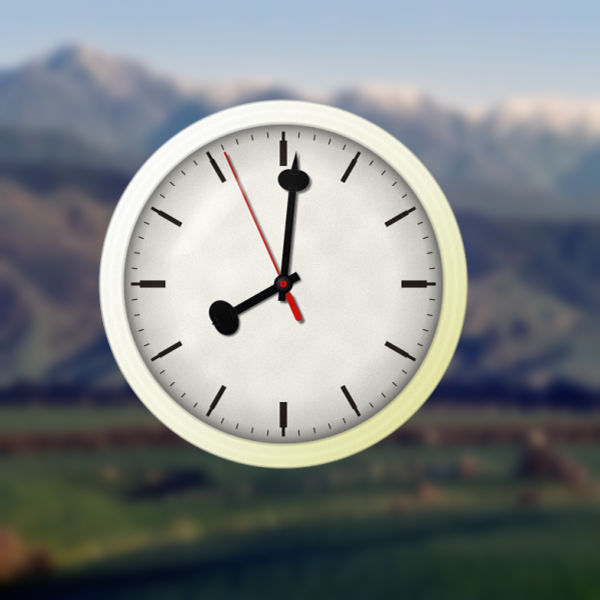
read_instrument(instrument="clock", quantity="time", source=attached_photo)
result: 8:00:56
